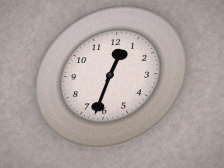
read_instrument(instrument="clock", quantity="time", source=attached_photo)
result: 12:32
